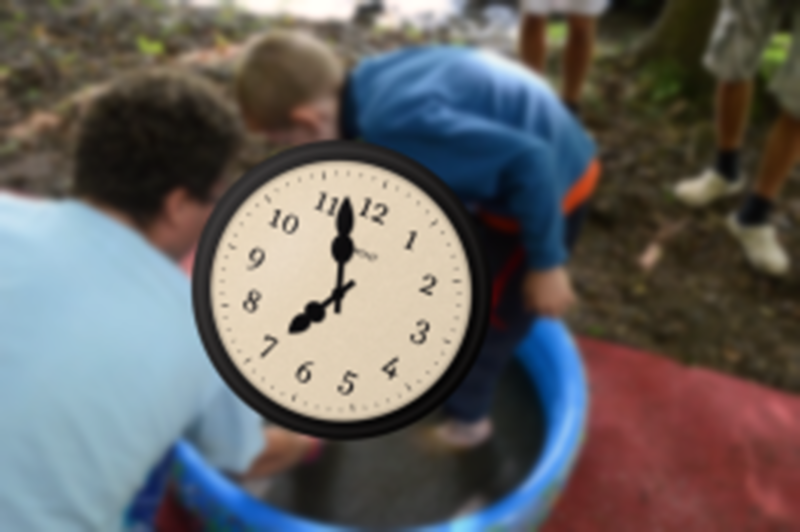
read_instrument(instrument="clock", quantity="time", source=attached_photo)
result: 6:57
